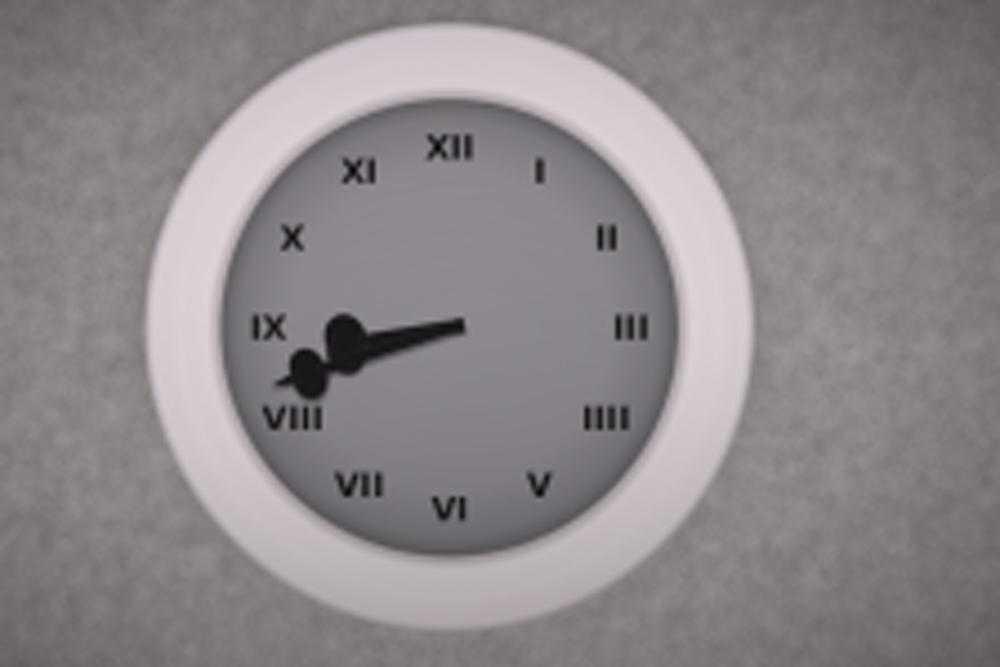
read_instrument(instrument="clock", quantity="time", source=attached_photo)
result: 8:42
